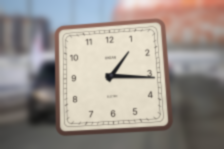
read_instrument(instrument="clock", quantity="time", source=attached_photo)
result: 1:16
